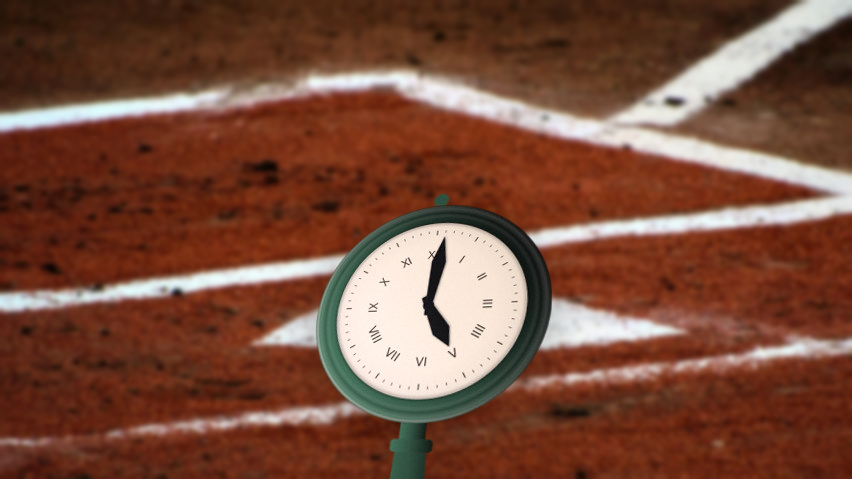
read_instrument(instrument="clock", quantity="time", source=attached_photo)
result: 5:01
